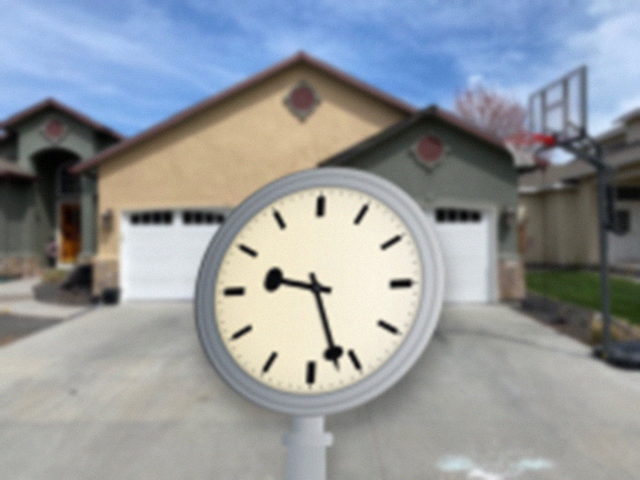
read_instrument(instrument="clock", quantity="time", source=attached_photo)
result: 9:27
